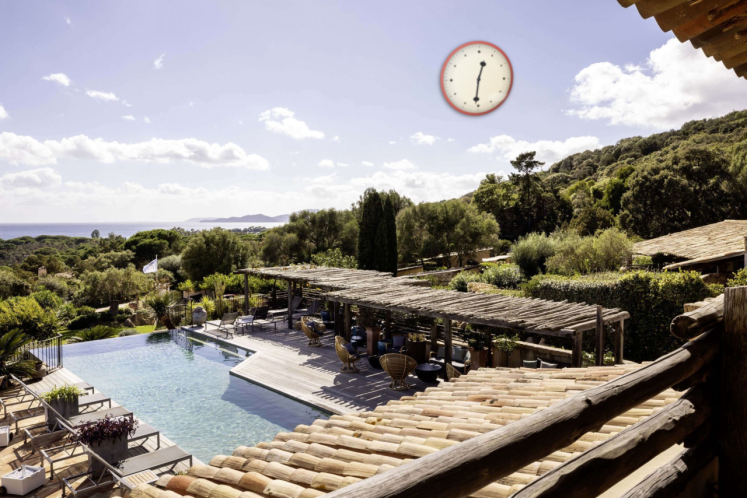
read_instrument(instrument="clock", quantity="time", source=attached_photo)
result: 12:31
